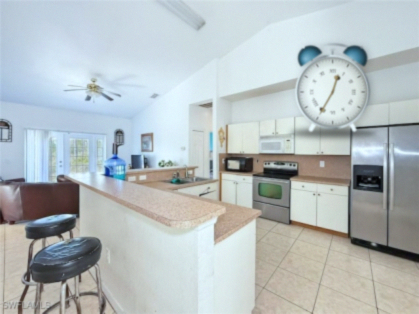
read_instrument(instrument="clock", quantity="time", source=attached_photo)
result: 12:35
